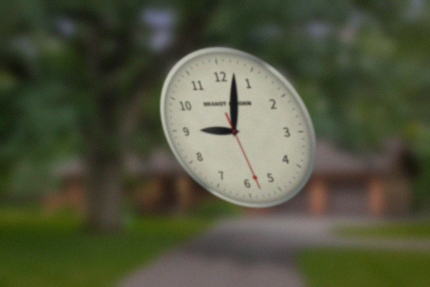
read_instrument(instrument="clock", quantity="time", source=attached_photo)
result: 9:02:28
